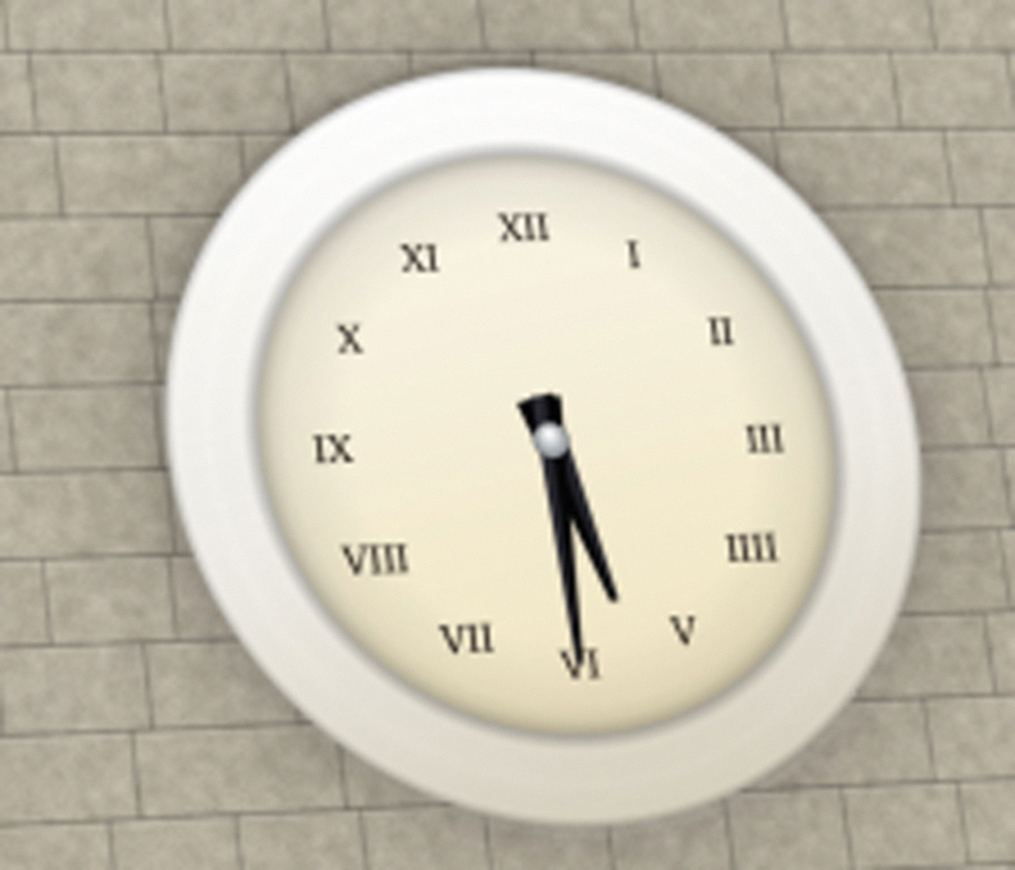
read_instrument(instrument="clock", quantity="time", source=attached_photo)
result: 5:30
